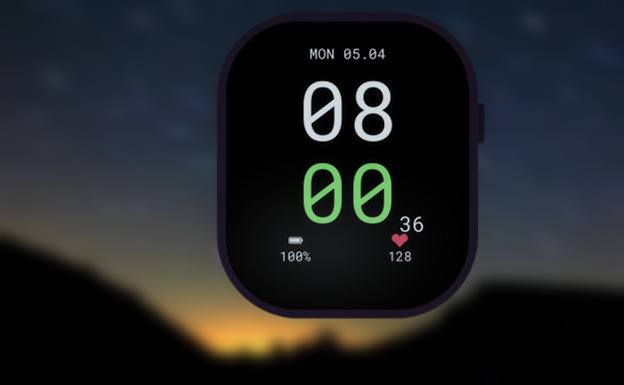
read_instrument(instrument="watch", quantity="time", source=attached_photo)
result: 8:00:36
